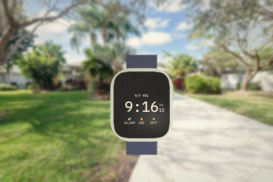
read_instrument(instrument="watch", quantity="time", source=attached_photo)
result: 9:16
